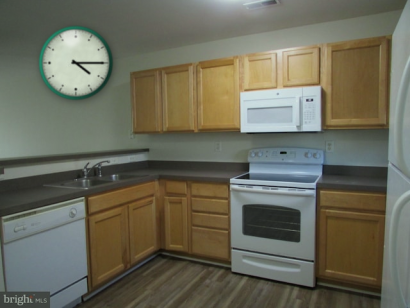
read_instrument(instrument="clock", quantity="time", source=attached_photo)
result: 4:15
